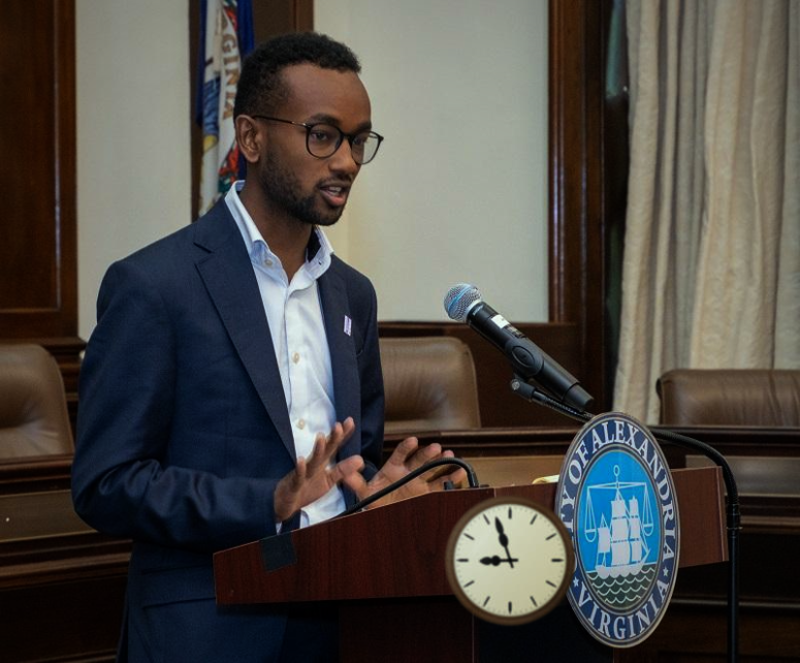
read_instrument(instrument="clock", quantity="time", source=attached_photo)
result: 8:57
